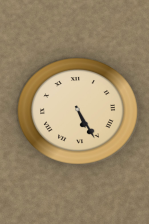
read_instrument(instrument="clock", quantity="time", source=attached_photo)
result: 5:26
